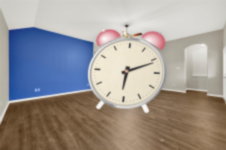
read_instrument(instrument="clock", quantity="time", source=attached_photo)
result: 6:11
